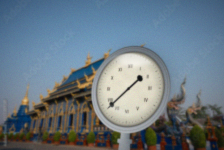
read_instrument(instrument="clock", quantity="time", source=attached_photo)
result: 1:38
